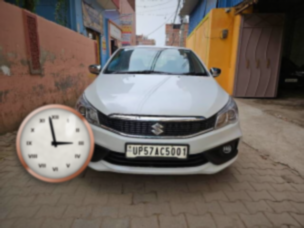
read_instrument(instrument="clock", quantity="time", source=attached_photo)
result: 2:58
